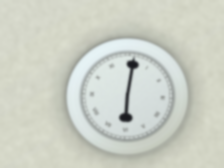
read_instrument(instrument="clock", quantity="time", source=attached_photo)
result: 6:01
